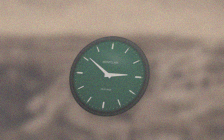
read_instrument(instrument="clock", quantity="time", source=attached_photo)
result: 2:51
